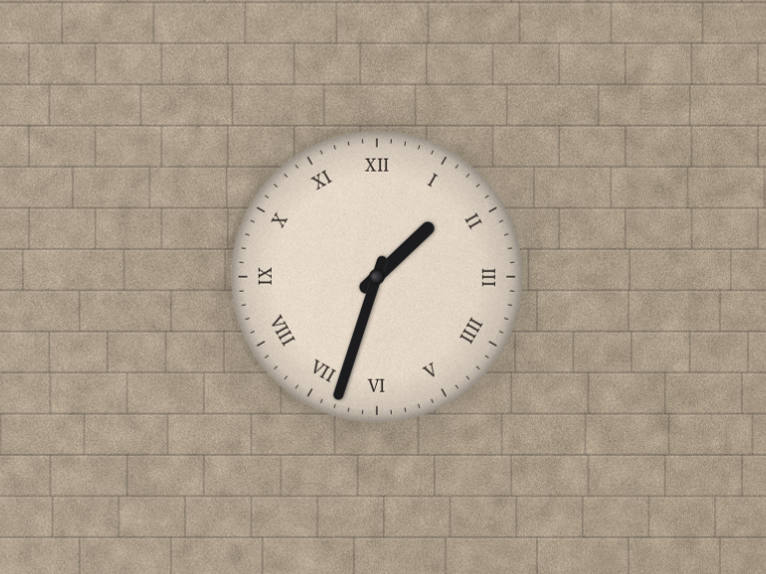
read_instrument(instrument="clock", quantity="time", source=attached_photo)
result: 1:33
